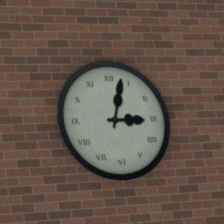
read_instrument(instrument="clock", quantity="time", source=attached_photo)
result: 3:03
